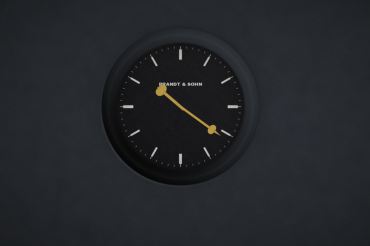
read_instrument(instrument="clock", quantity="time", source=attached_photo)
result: 10:21
